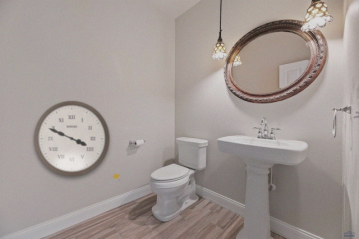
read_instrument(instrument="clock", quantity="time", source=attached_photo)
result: 3:49
